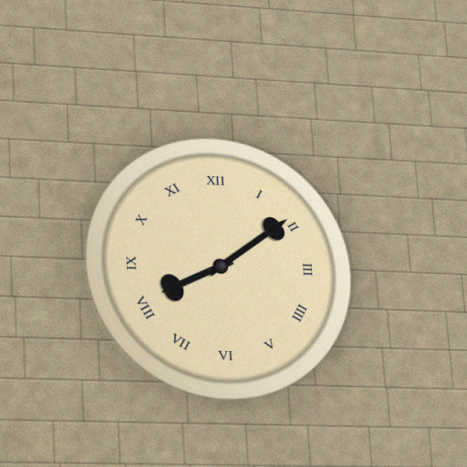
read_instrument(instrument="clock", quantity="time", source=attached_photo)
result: 8:09
